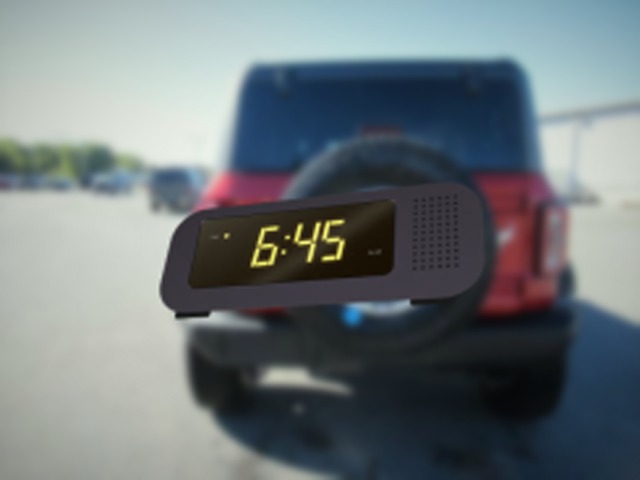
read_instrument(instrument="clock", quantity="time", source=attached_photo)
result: 6:45
